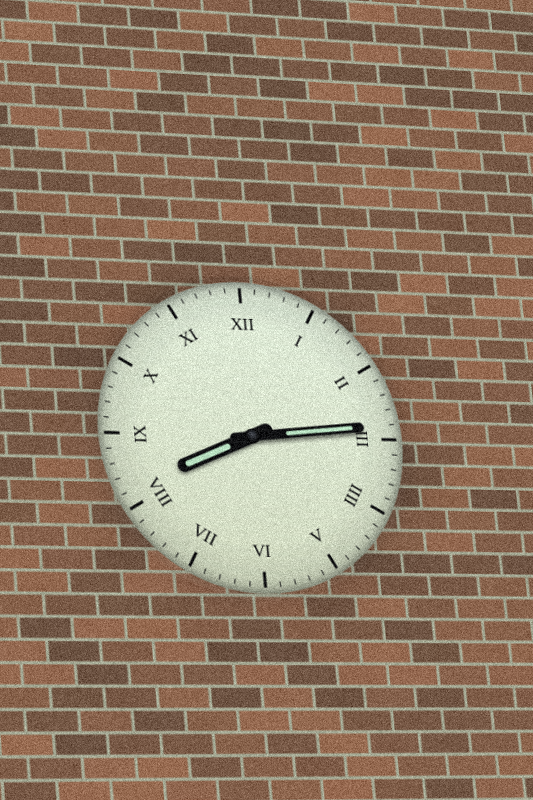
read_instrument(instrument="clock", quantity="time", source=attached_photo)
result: 8:14
